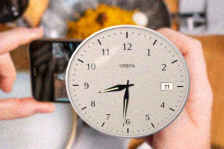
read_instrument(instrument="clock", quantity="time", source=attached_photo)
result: 8:31
